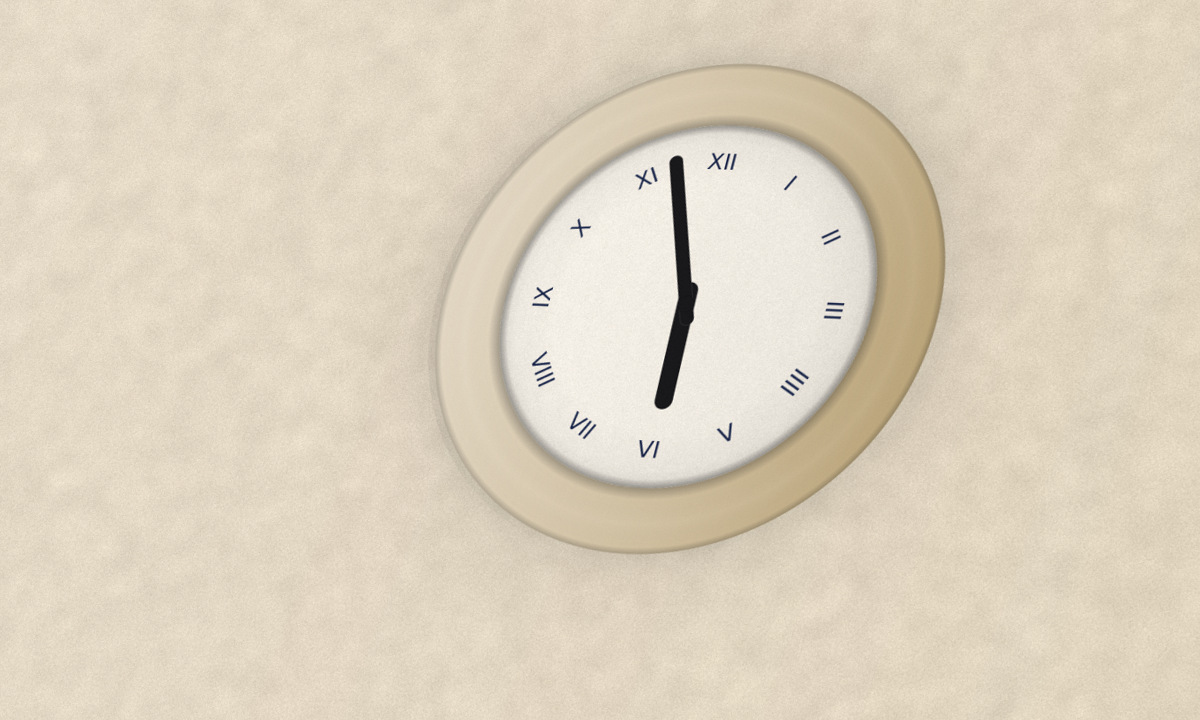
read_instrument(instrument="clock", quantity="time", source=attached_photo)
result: 5:57
